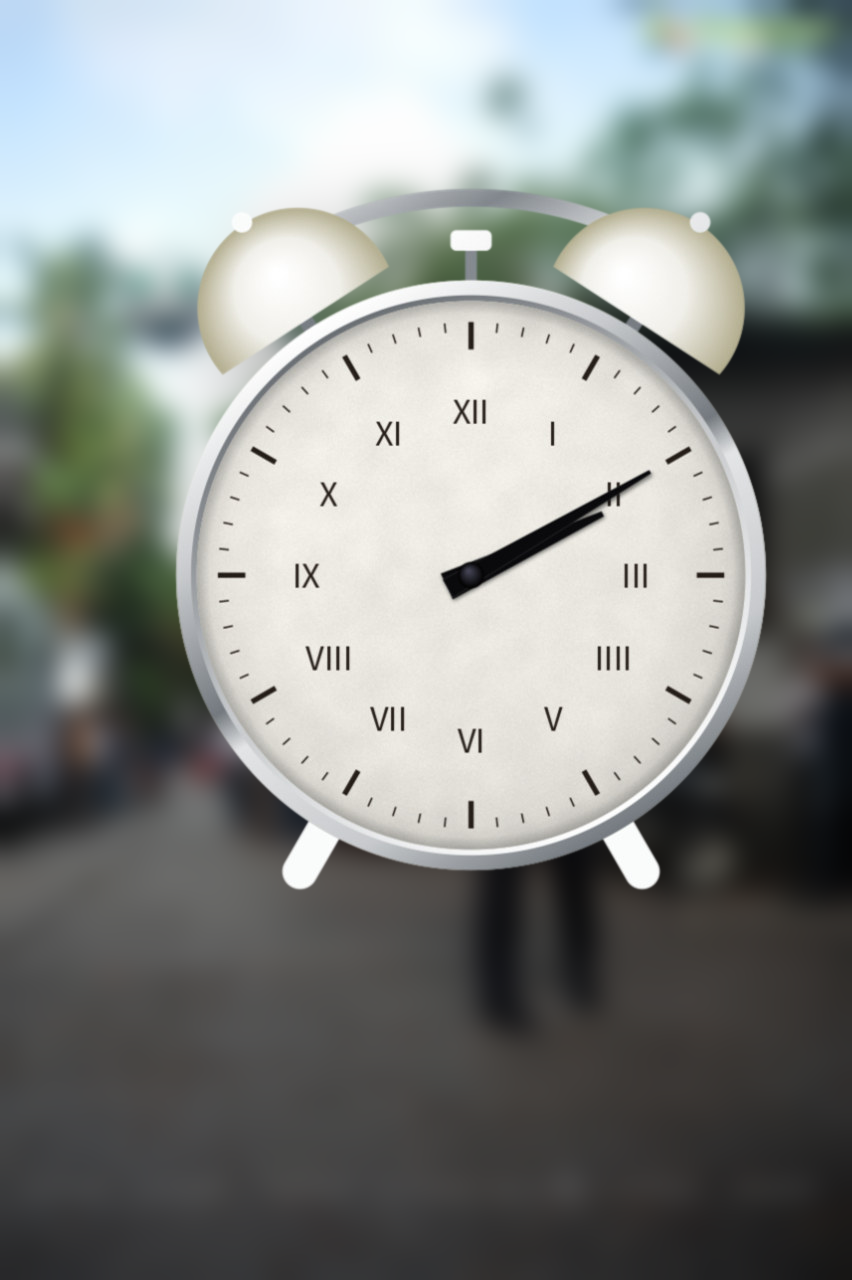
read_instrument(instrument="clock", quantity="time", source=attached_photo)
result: 2:10
